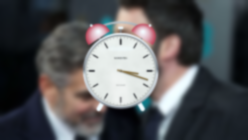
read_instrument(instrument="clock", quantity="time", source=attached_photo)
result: 3:18
